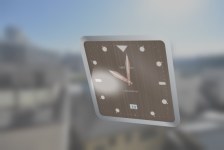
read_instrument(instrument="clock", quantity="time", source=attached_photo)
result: 10:01
